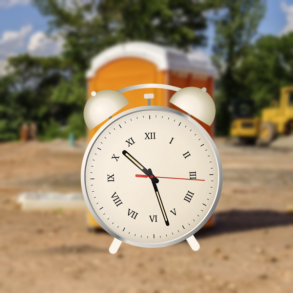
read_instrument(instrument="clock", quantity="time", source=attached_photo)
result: 10:27:16
